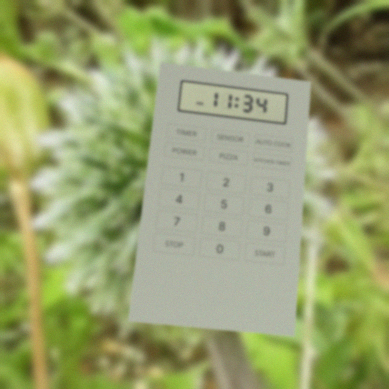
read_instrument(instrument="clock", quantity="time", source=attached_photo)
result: 11:34
